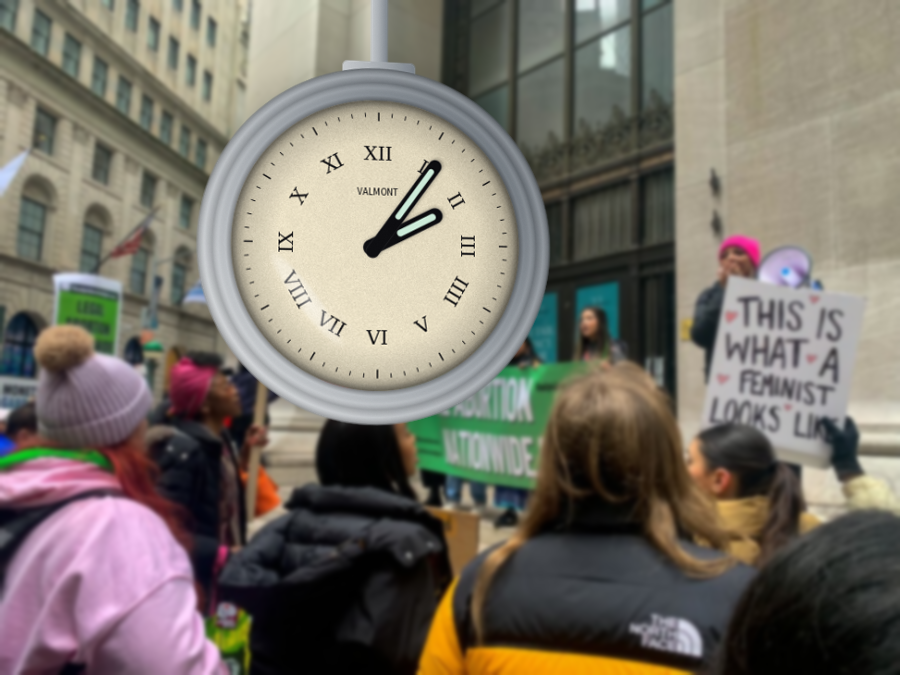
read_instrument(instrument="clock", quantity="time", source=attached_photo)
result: 2:06
